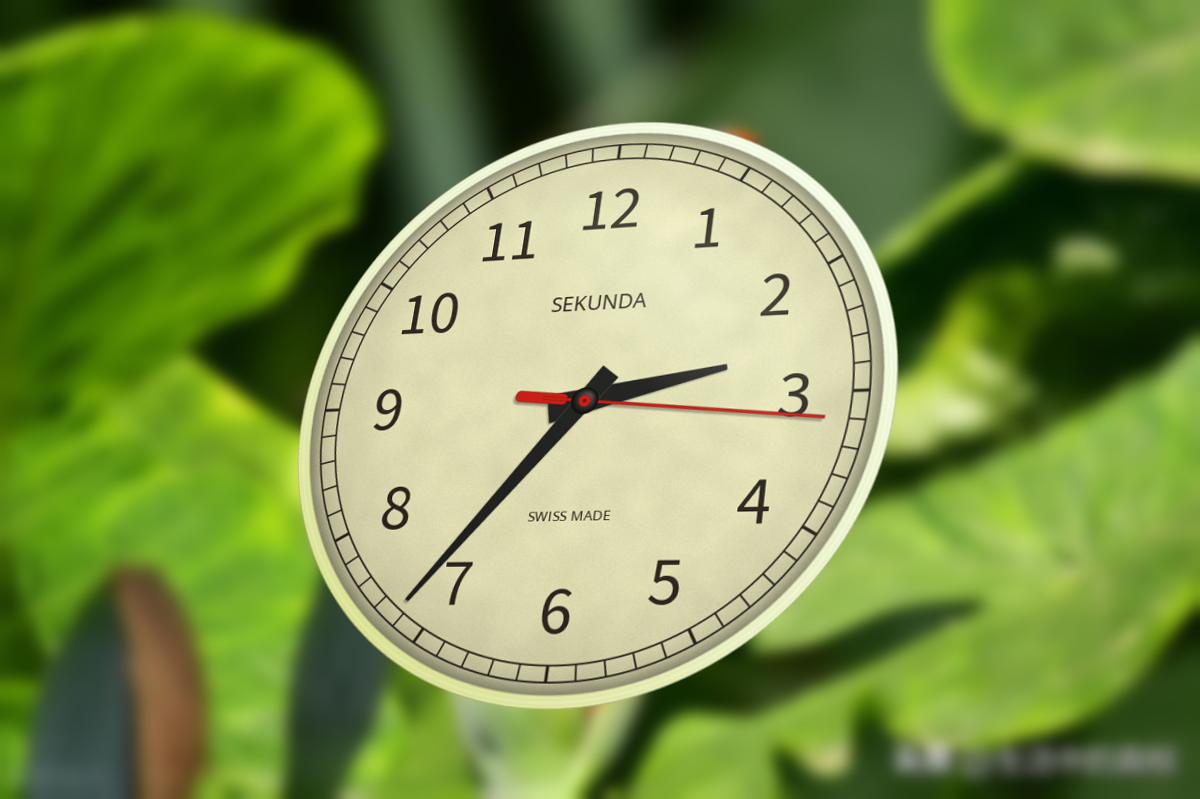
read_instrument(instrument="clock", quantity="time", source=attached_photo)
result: 2:36:16
